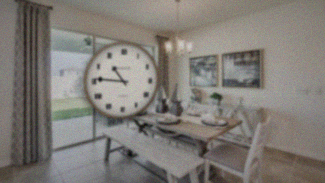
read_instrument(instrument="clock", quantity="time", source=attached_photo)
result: 10:46
